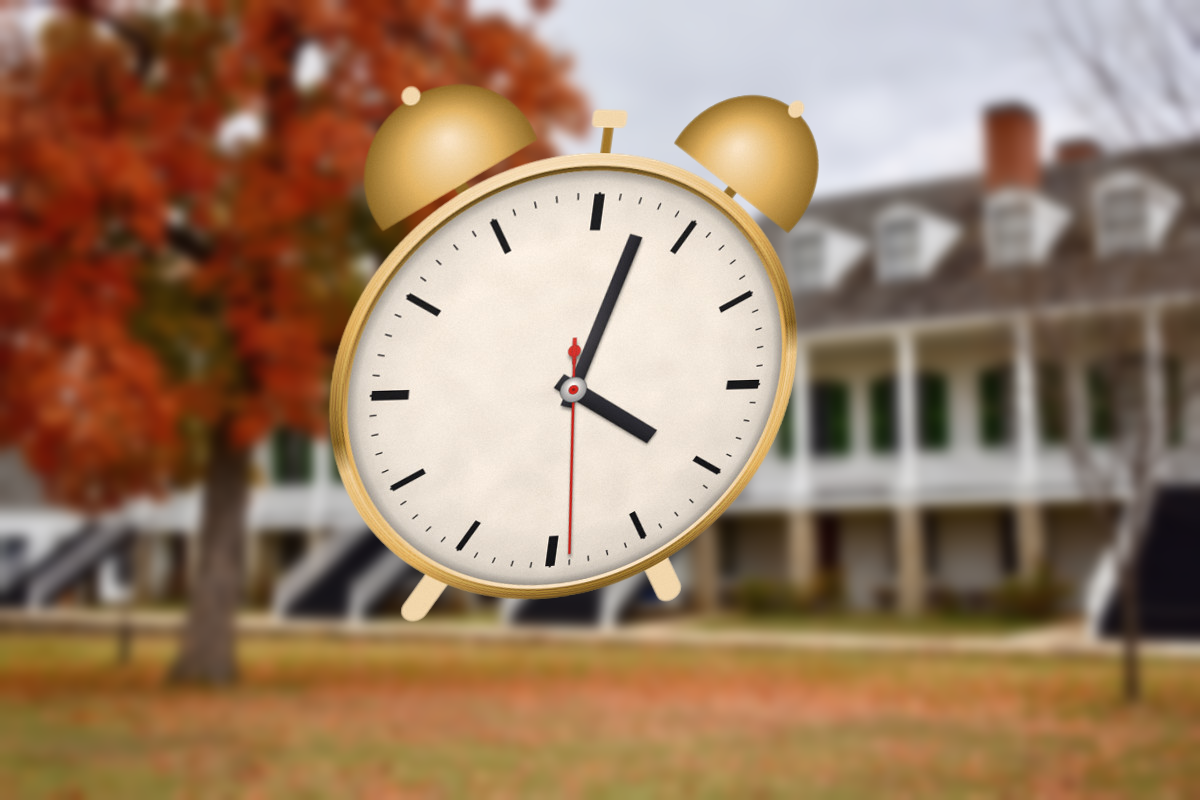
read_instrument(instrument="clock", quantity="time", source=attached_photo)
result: 4:02:29
